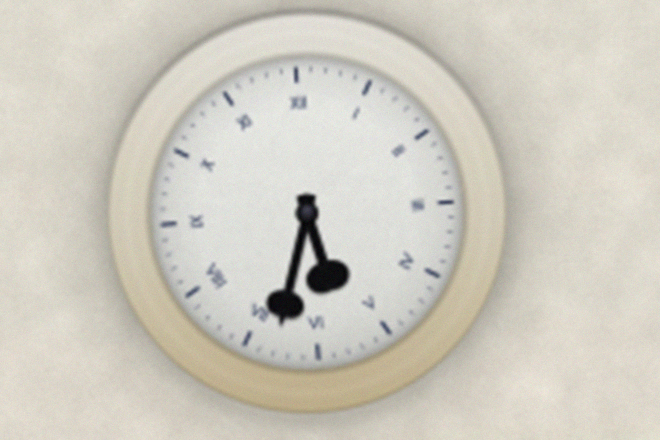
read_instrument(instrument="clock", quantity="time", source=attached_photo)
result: 5:33
